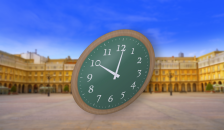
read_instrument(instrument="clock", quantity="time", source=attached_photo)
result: 10:01
